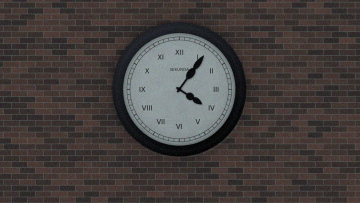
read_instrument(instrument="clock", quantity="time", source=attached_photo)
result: 4:06
